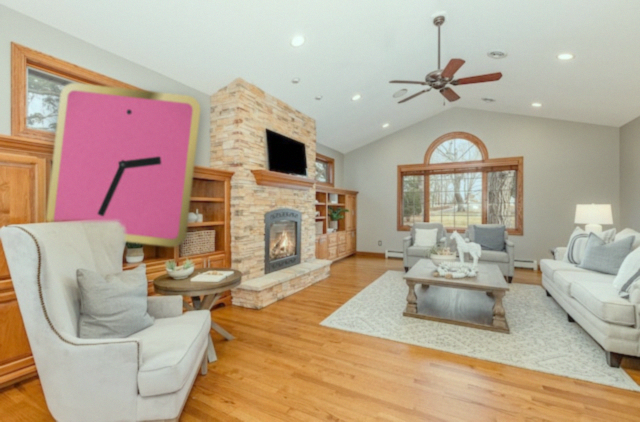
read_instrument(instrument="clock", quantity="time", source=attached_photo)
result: 2:33
